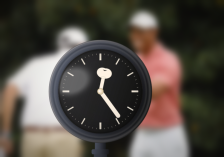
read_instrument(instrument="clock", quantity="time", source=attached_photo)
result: 12:24
